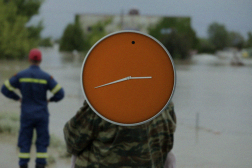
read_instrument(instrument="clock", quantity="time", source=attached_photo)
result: 2:41
